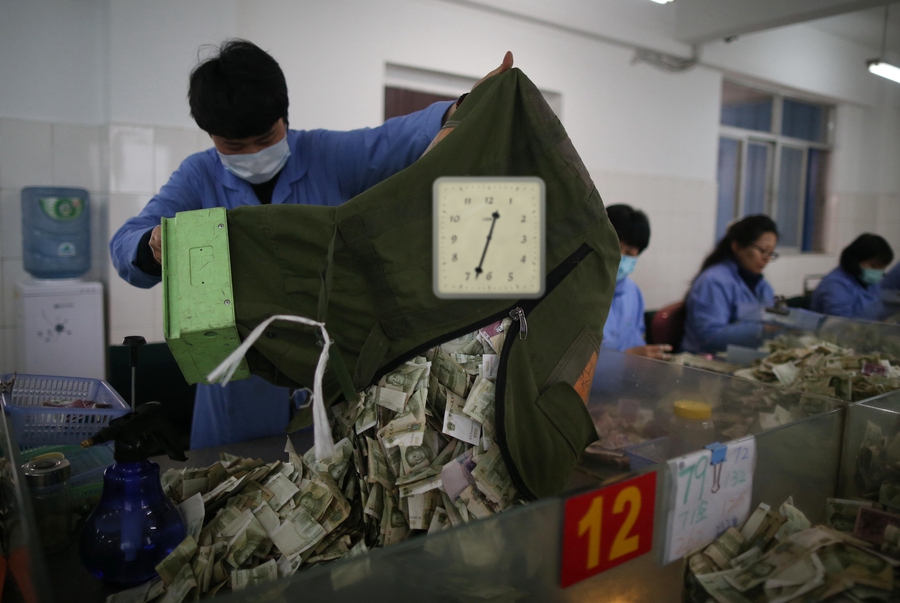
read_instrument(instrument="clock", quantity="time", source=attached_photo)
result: 12:33
